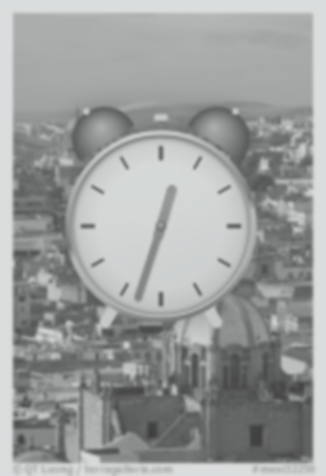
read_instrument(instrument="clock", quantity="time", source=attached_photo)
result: 12:33
